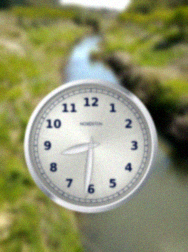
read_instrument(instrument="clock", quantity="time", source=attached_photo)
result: 8:31
